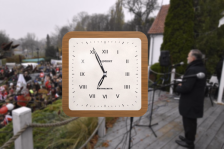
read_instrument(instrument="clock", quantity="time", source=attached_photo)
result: 6:56
